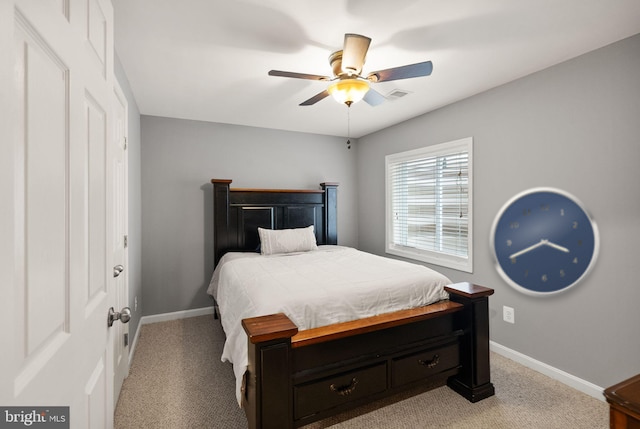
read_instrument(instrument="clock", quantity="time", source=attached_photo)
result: 3:41
